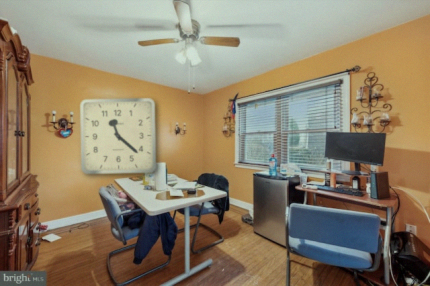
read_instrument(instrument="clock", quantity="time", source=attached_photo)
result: 11:22
